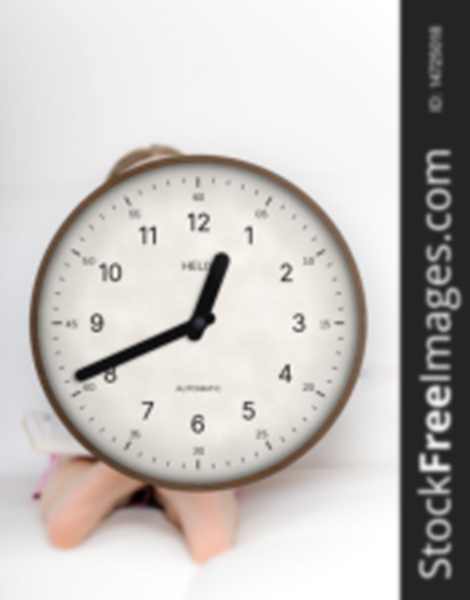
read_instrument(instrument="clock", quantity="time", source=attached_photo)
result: 12:41
